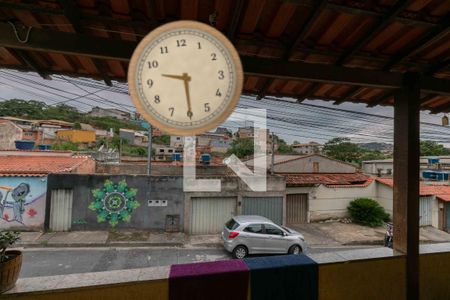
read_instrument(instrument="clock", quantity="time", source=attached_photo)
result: 9:30
